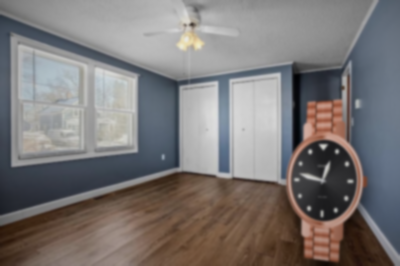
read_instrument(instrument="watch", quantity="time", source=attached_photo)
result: 12:47
